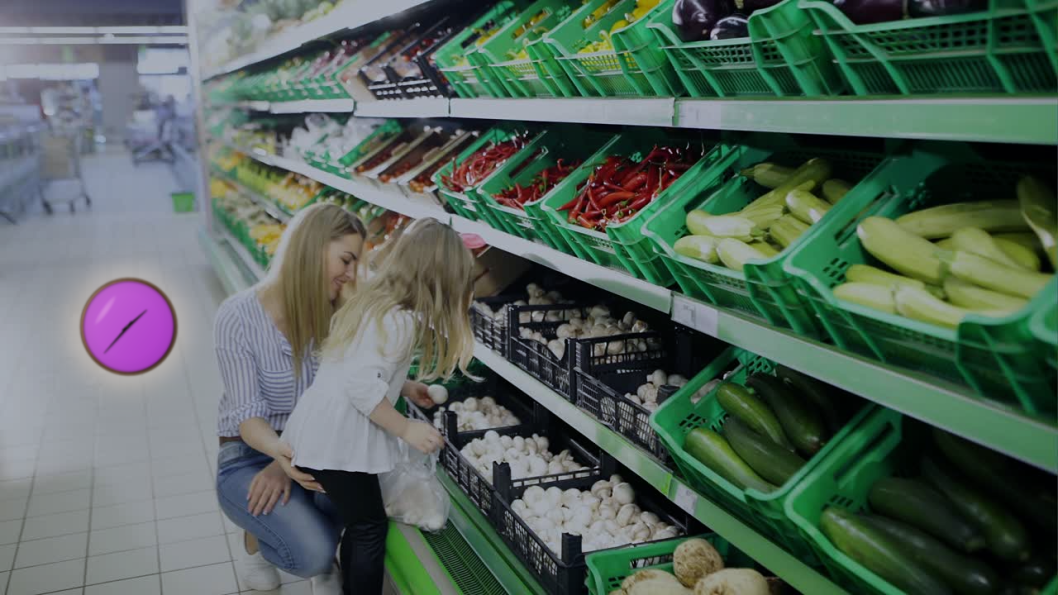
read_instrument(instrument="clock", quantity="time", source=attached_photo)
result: 1:37
